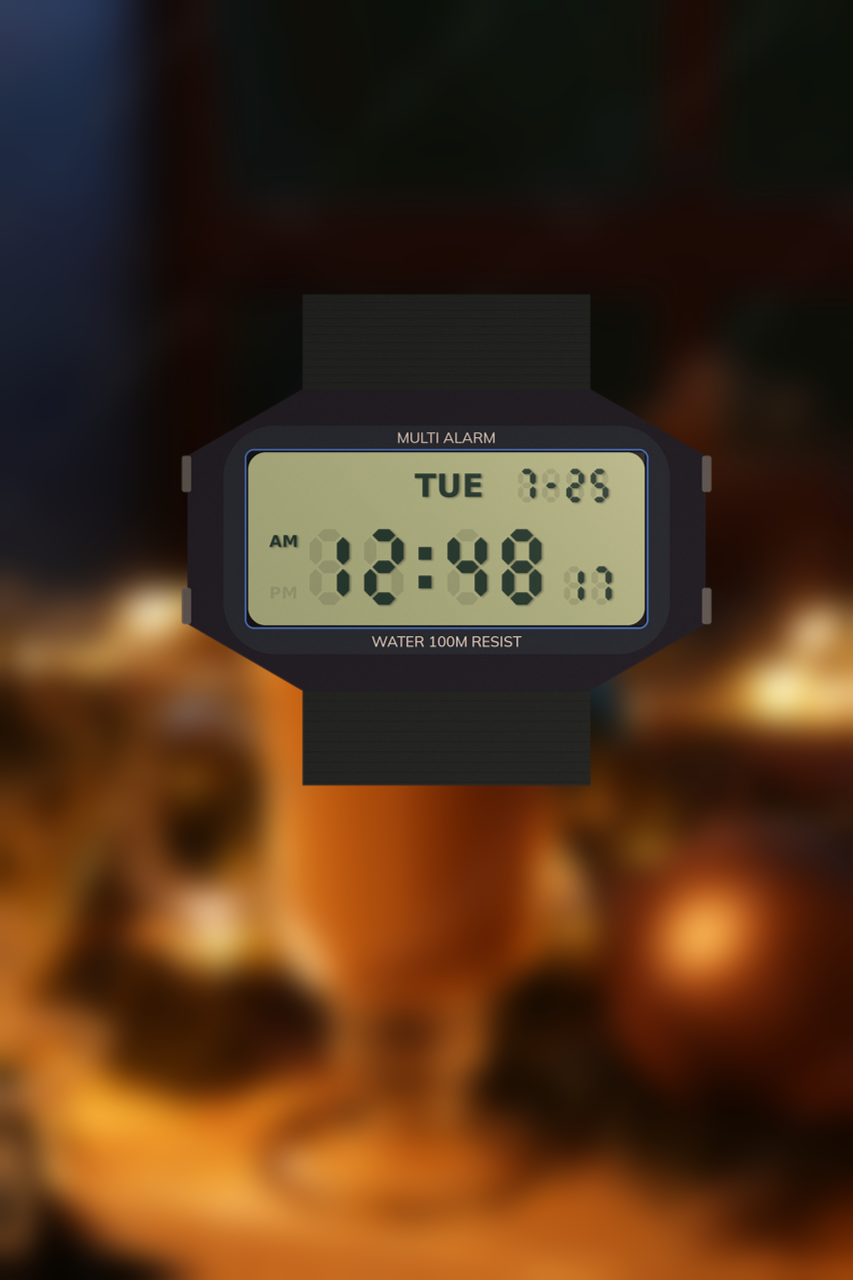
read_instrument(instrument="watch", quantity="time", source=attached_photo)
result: 12:48:17
